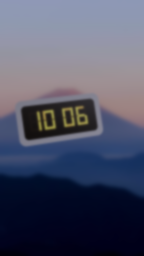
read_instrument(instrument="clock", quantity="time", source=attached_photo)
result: 10:06
